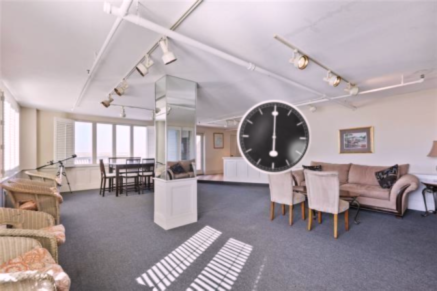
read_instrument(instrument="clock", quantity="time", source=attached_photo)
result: 6:00
